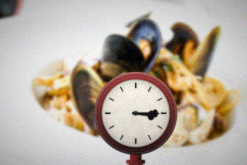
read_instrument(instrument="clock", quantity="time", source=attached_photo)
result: 3:15
